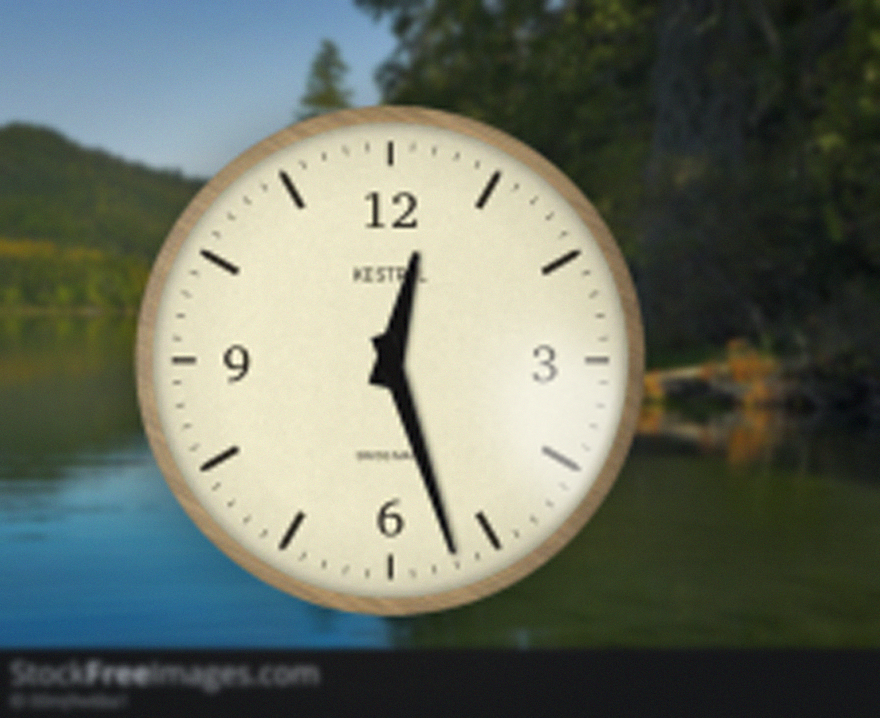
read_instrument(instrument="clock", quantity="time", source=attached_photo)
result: 12:27
